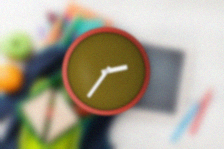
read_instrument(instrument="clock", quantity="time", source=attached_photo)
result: 2:36
